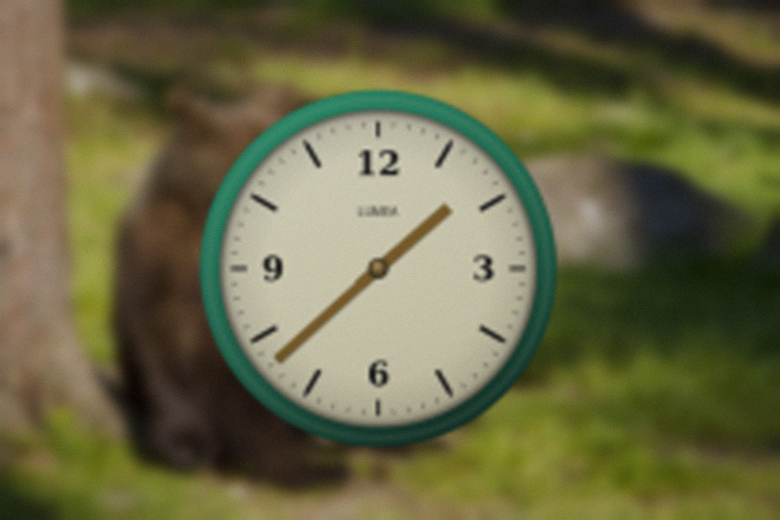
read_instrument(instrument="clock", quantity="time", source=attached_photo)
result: 1:38
